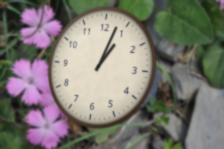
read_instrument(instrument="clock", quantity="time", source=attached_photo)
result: 1:03
